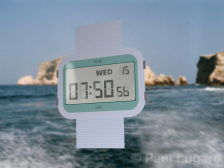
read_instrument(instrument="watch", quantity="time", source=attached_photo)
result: 7:50:56
